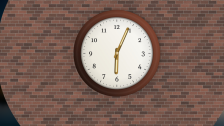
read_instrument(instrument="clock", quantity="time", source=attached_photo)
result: 6:04
